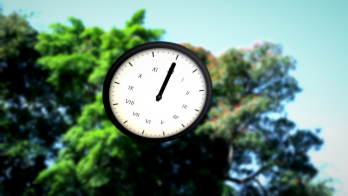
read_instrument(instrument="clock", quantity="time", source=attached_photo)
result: 12:00
